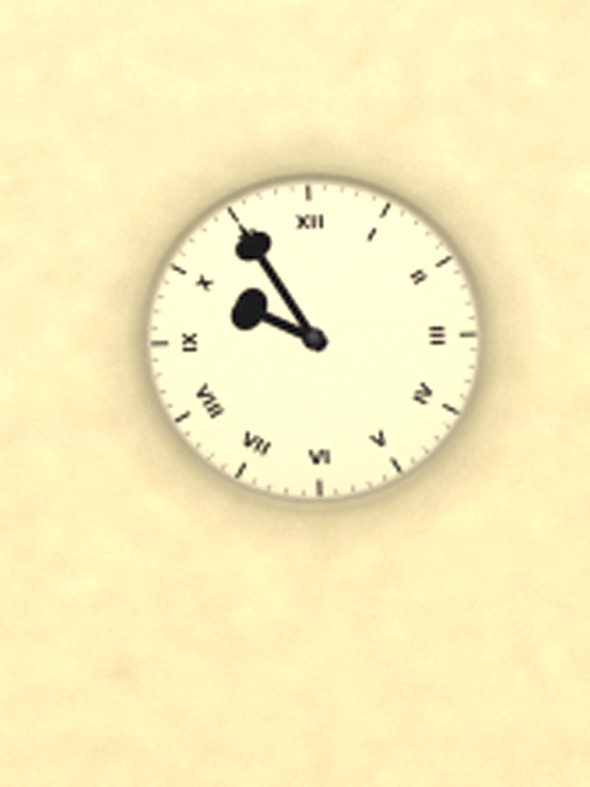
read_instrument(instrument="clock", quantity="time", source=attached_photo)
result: 9:55
